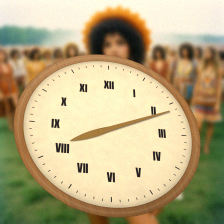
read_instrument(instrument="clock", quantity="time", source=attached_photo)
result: 8:11
